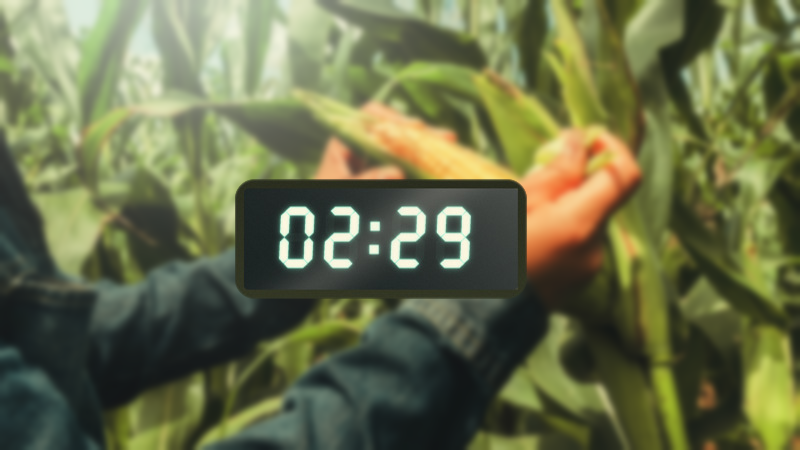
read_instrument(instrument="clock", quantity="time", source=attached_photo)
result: 2:29
